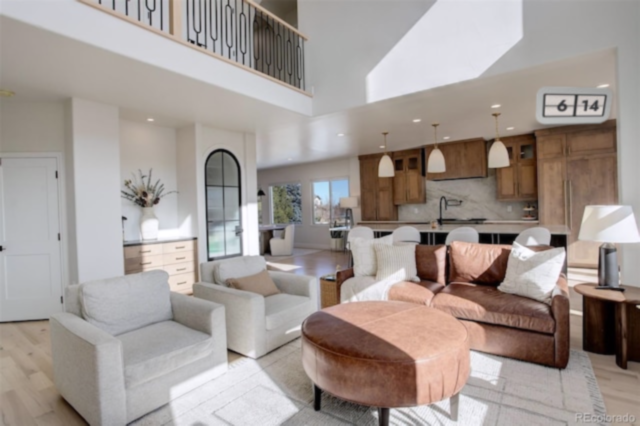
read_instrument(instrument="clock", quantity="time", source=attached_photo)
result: 6:14
